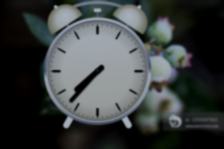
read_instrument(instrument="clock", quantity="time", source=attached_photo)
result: 7:37
